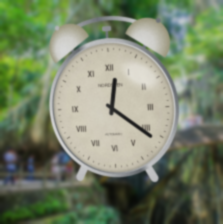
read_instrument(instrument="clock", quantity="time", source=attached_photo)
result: 12:21
